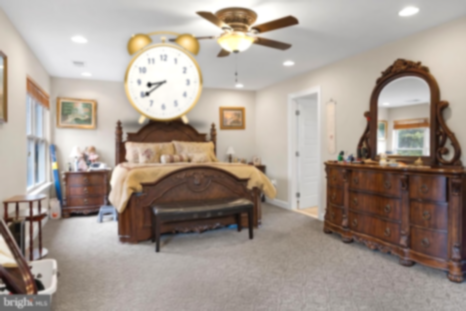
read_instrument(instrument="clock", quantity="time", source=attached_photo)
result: 8:39
